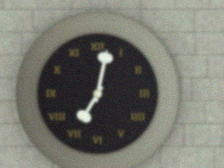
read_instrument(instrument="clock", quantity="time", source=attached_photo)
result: 7:02
